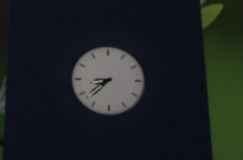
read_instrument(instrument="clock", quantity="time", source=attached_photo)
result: 8:38
